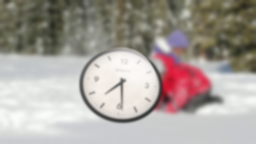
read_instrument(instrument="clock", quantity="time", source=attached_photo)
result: 7:29
